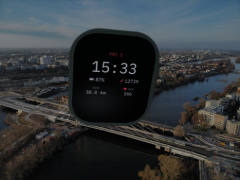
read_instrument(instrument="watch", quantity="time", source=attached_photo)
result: 15:33
